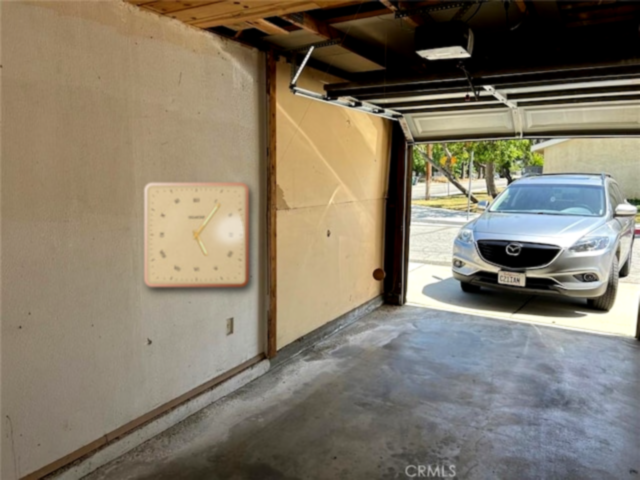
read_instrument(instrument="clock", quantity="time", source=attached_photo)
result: 5:06
